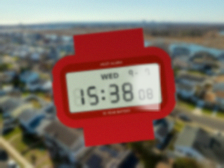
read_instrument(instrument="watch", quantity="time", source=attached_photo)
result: 15:38:08
